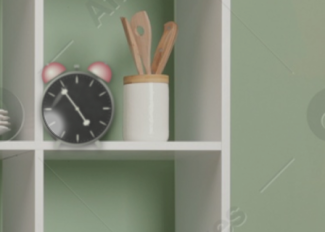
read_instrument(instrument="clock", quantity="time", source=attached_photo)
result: 4:54
